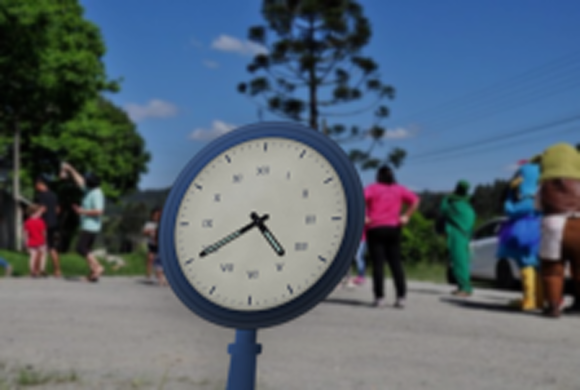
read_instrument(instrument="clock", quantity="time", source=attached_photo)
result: 4:40
